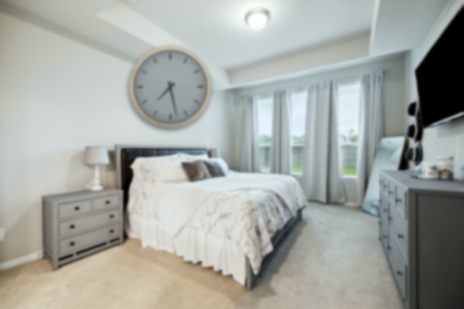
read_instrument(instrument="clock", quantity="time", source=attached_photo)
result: 7:28
